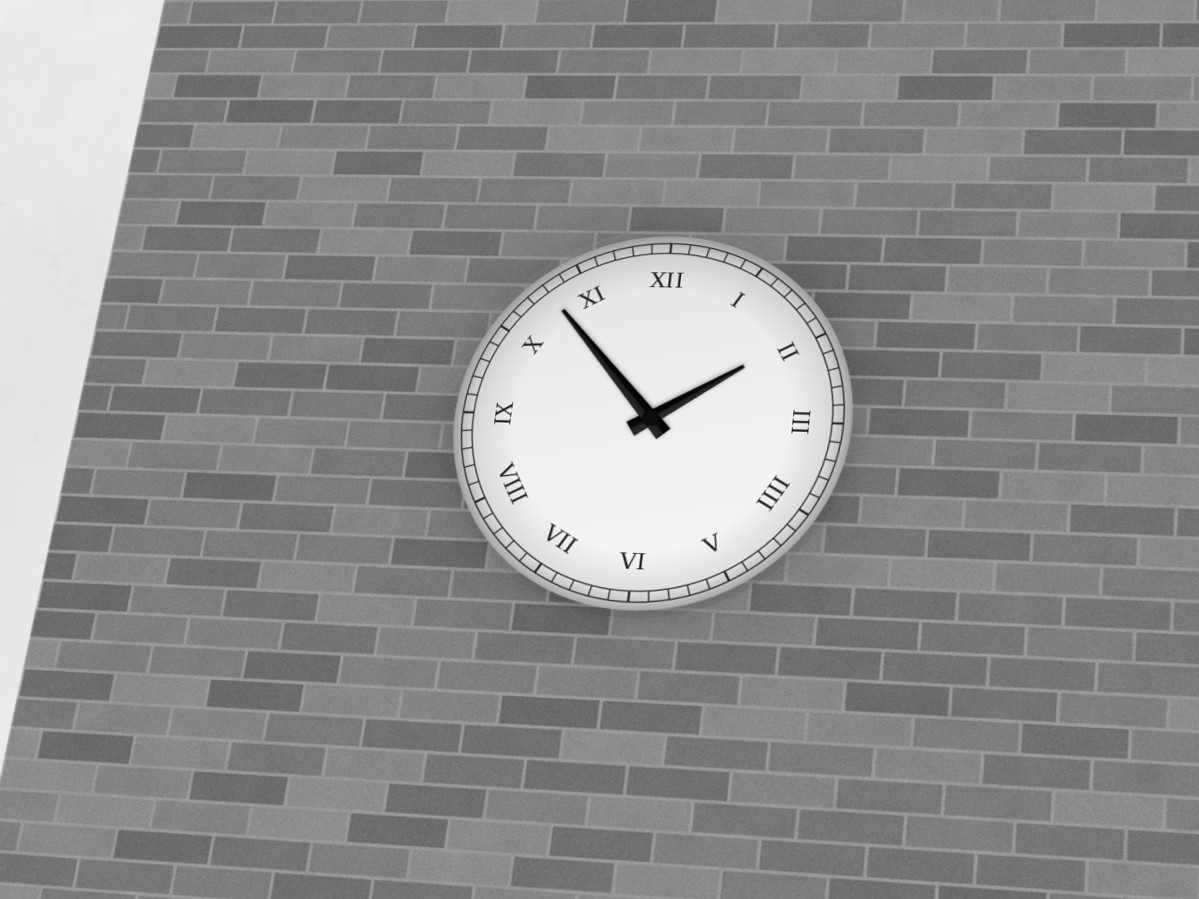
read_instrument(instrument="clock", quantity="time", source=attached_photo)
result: 1:53
